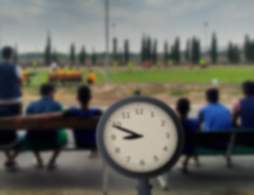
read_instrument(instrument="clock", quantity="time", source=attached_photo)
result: 8:49
